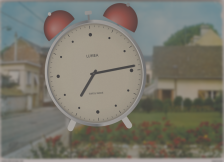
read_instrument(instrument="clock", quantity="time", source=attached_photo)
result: 7:14
